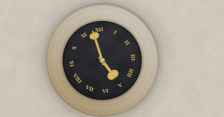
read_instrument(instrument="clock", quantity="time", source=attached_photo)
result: 4:58
